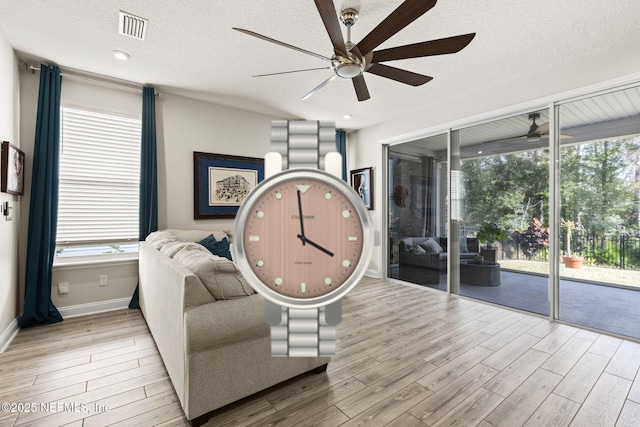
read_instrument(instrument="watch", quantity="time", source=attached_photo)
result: 3:59
